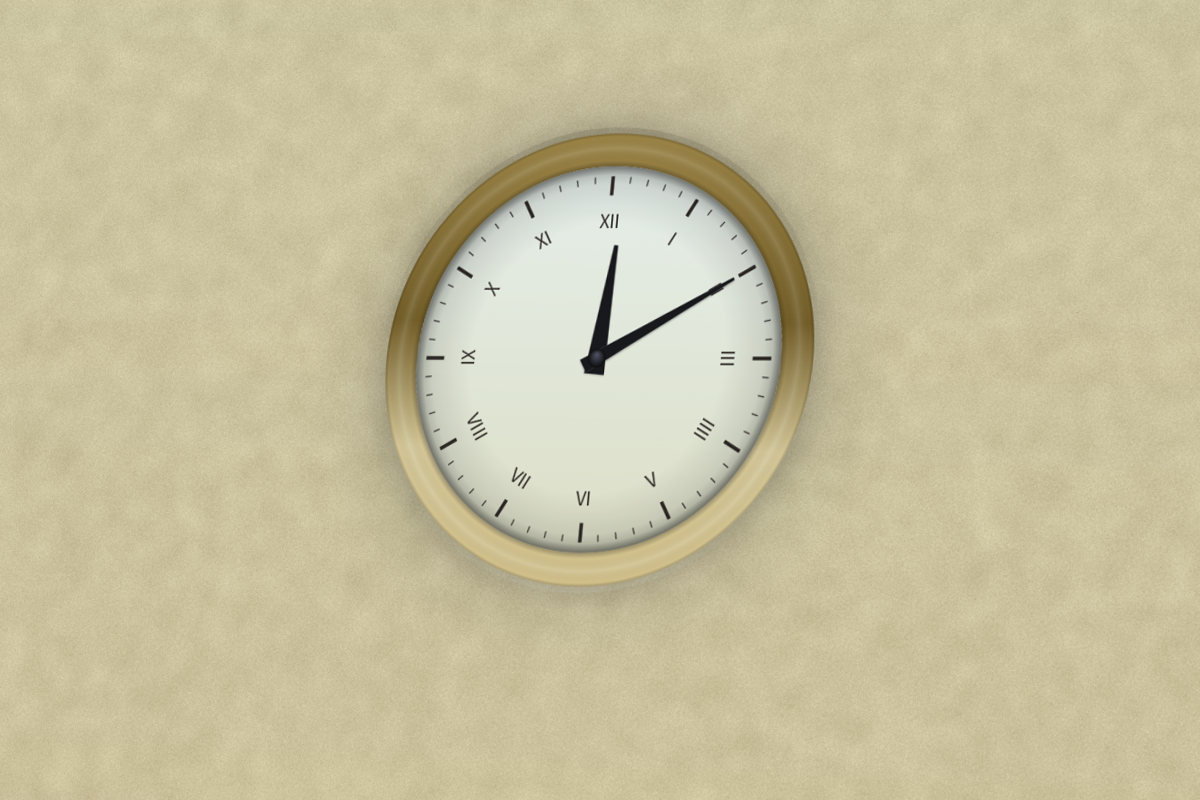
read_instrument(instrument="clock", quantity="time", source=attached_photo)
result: 12:10
